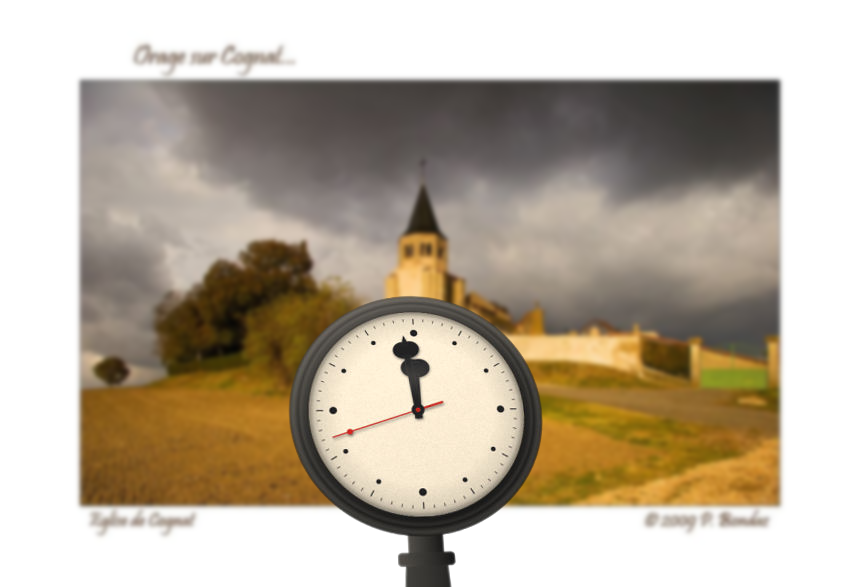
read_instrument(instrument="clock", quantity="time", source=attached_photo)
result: 11:58:42
